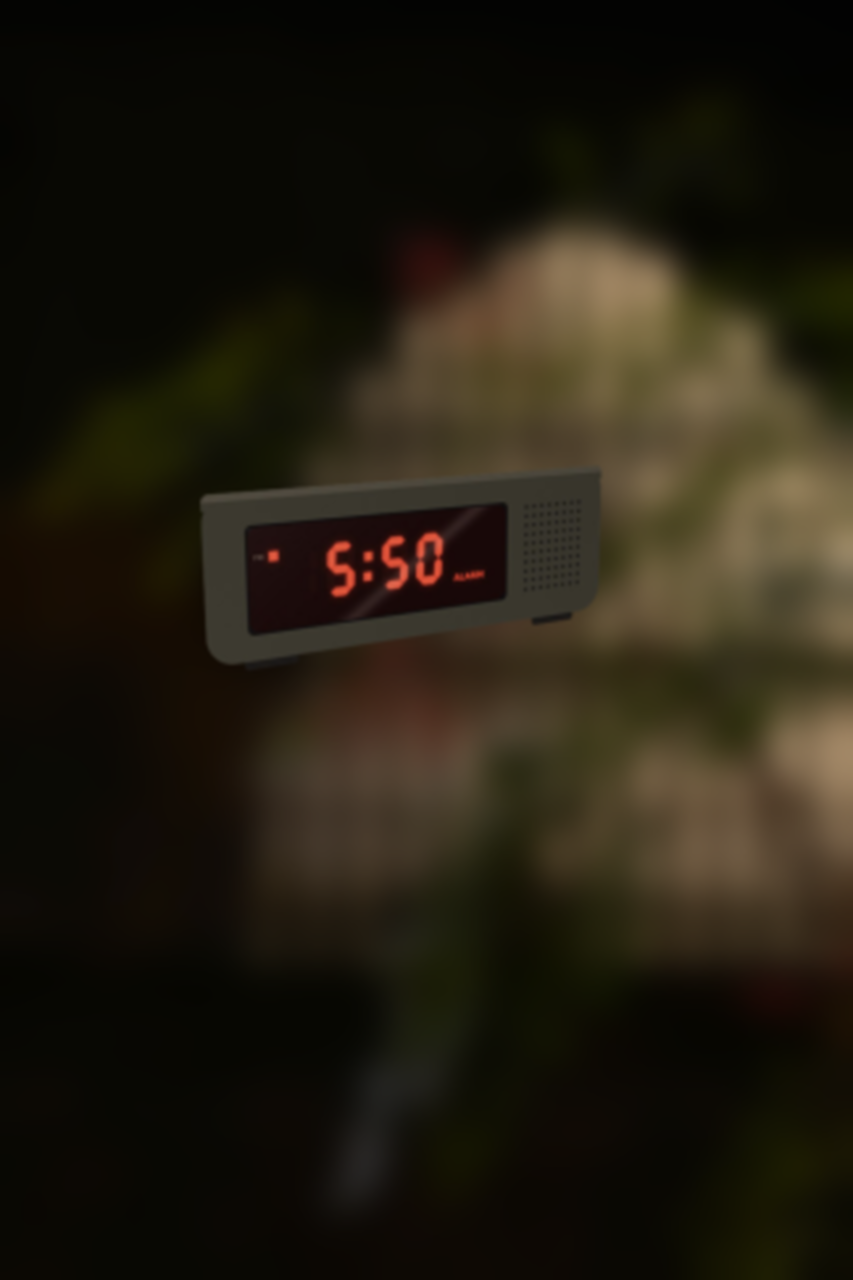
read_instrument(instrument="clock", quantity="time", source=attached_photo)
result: 5:50
